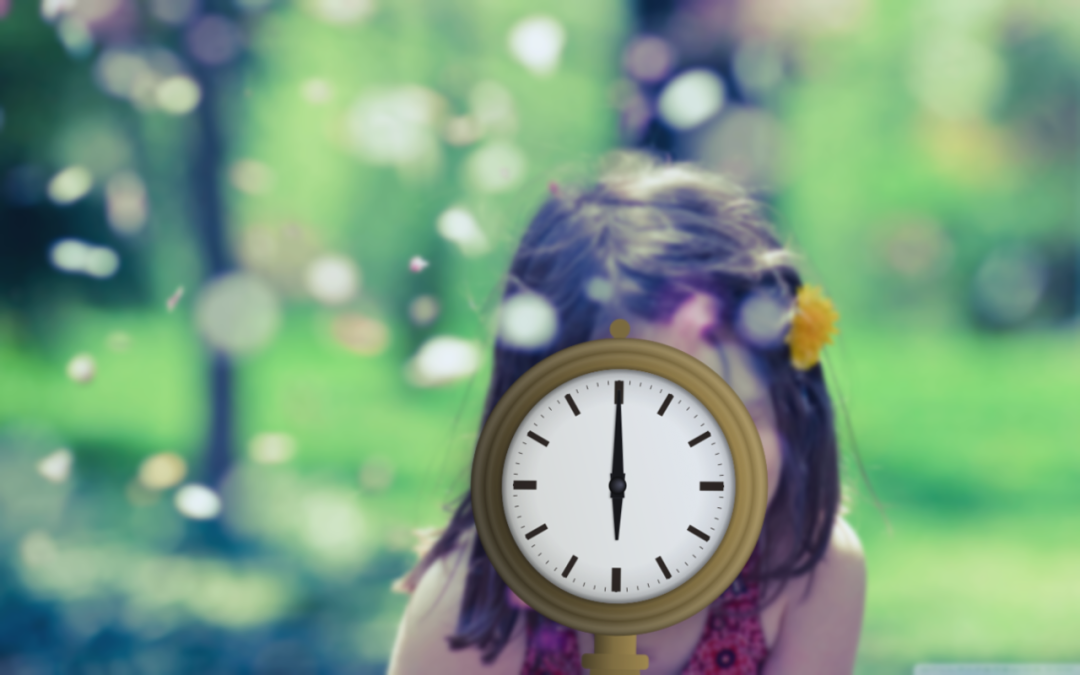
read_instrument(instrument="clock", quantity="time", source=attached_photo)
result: 6:00
